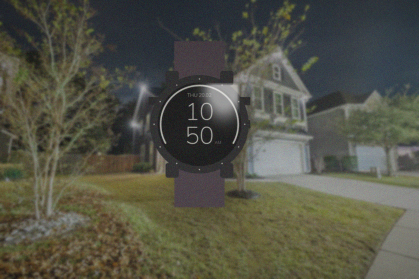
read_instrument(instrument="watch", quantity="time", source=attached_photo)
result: 10:50
